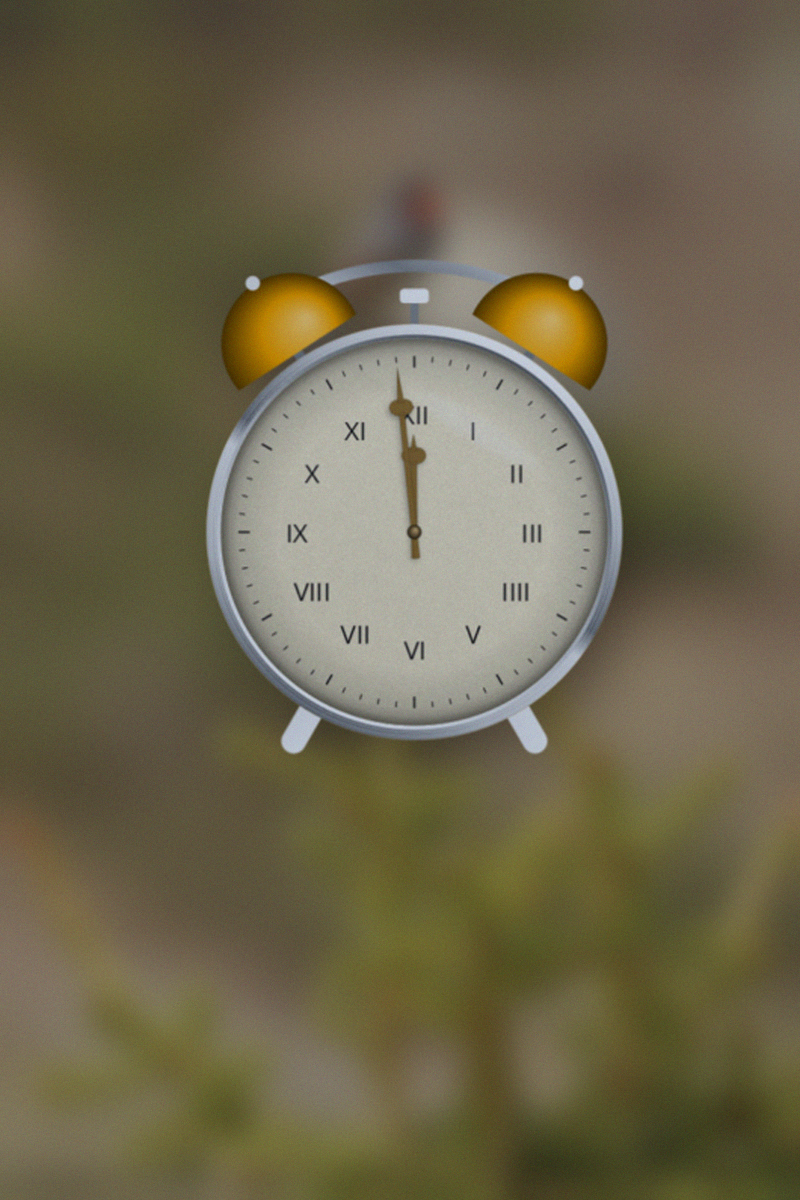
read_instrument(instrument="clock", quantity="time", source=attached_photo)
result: 11:59
